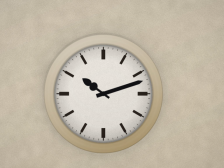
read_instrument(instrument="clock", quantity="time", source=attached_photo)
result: 10:12
